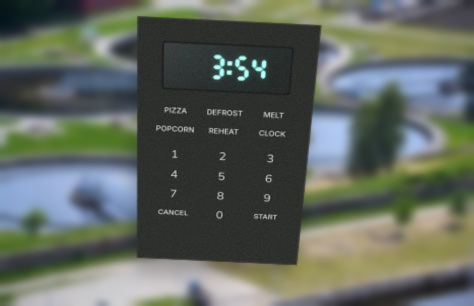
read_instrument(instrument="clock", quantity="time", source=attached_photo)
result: 3:54
